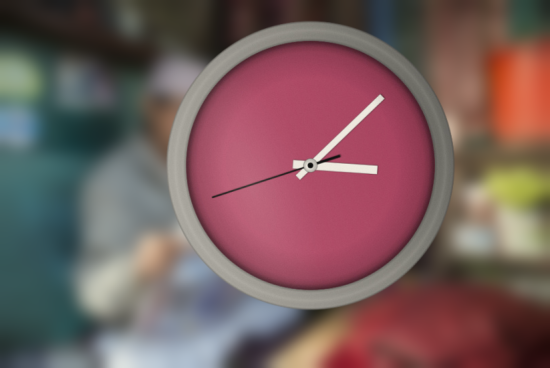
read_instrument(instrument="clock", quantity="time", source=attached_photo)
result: 3:07:42
